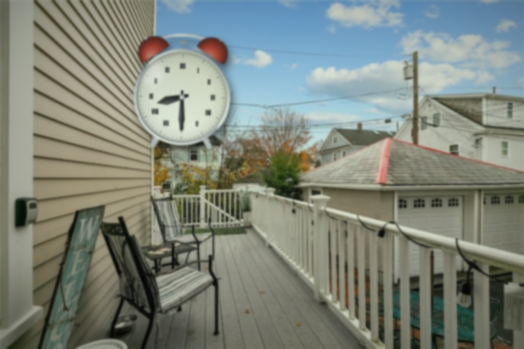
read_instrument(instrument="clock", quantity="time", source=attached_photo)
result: 8:30
